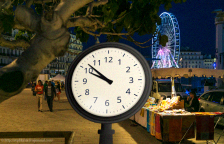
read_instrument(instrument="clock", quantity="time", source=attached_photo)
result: 9:52
